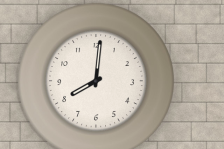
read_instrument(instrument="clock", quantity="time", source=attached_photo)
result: 8:01
